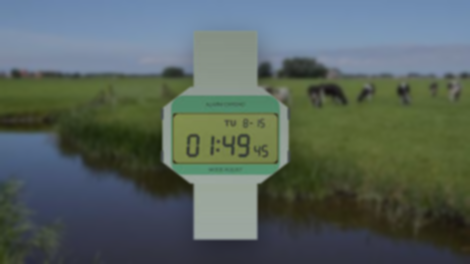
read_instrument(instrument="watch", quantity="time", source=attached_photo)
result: 1:49
